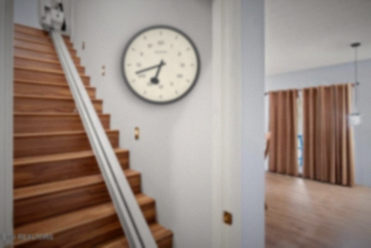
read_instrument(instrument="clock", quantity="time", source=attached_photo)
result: 6:42
